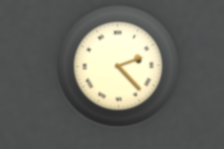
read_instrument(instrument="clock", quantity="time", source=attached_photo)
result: 2:23
